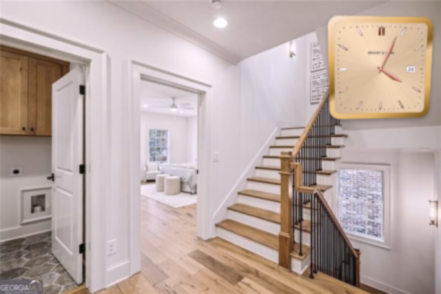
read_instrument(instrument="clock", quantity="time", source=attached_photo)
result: 4:04
